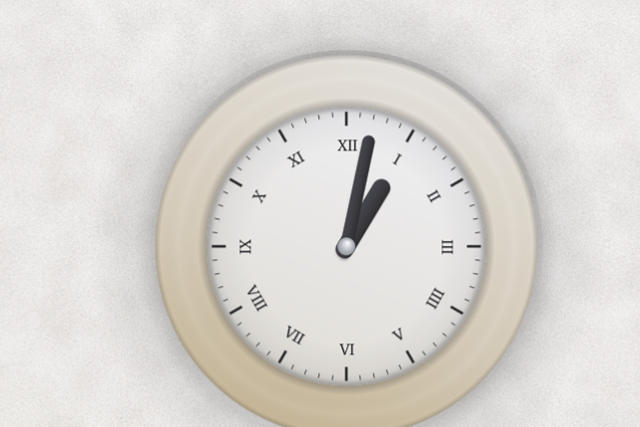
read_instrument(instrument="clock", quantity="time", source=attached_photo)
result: 1:02
